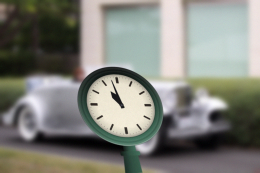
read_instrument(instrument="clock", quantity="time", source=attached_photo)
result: 10:58
